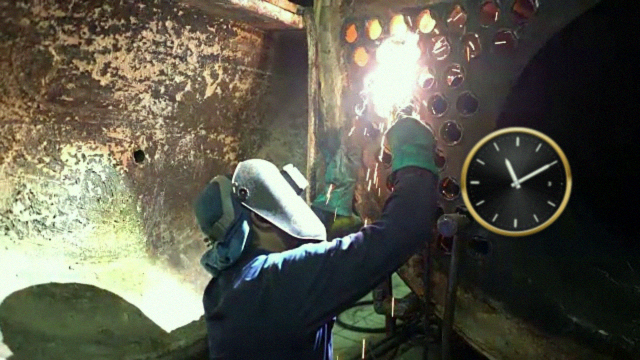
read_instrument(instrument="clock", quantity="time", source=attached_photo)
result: 11:10
